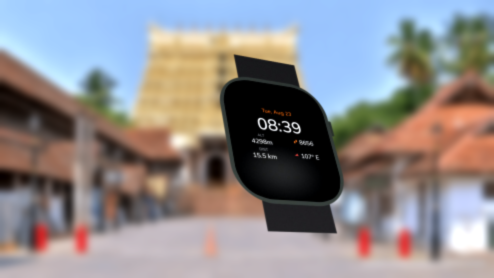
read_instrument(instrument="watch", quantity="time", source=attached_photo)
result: 8:39
